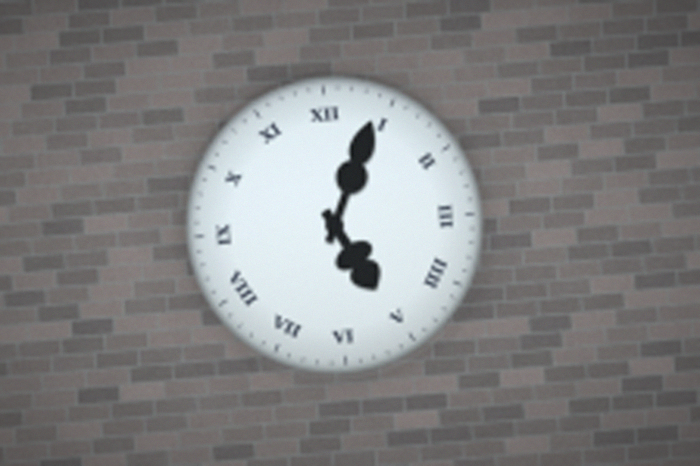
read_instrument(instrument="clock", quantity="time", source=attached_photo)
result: 5:04
